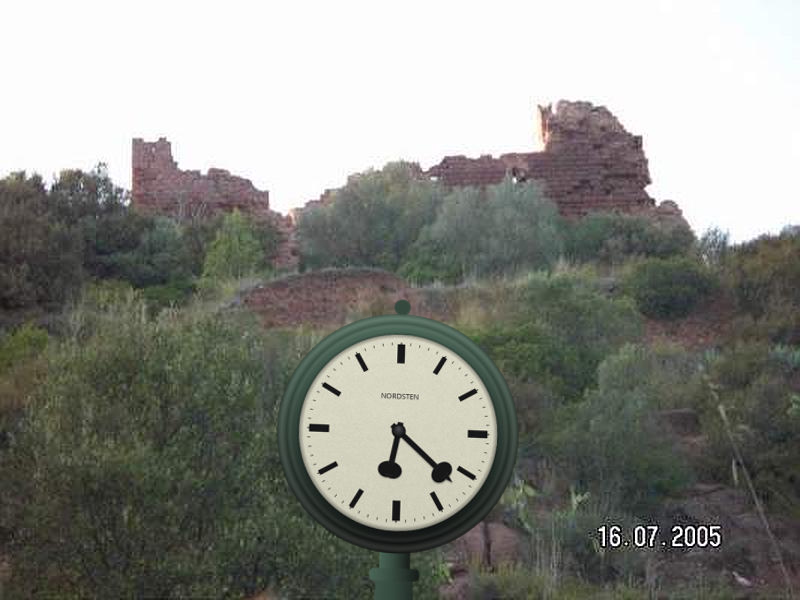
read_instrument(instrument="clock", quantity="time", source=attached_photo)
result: 6:22
